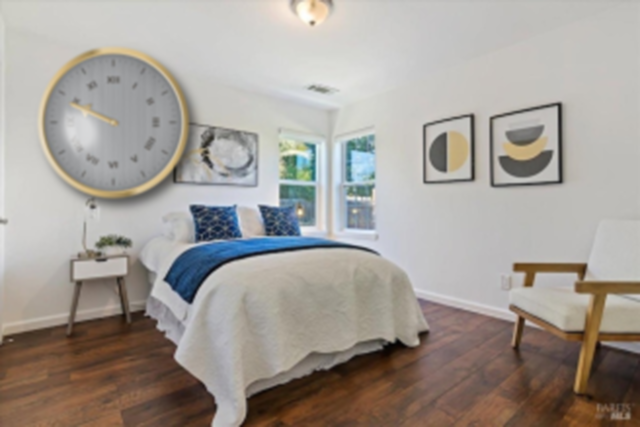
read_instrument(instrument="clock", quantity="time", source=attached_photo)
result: 9:49
